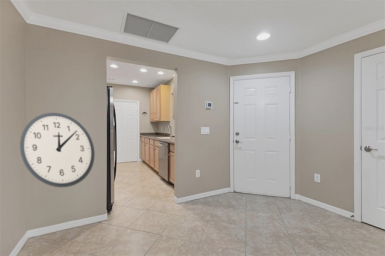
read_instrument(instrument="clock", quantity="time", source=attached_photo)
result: 12:08
